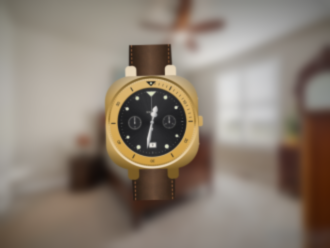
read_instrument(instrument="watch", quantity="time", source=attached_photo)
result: 12:32
